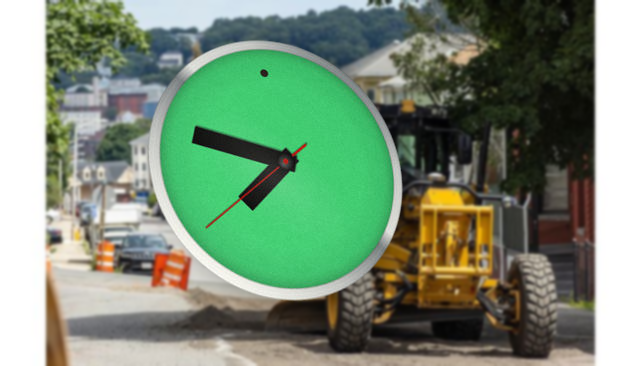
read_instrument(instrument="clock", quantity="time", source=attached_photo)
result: 7:48:40
